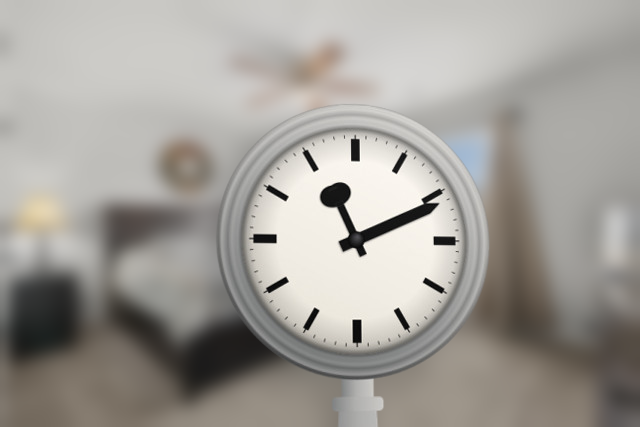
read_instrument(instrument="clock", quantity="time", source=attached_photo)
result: 11:11
